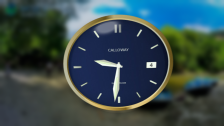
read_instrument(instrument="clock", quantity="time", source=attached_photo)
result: 9:31
